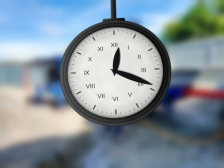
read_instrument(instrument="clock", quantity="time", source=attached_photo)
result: 12:19
